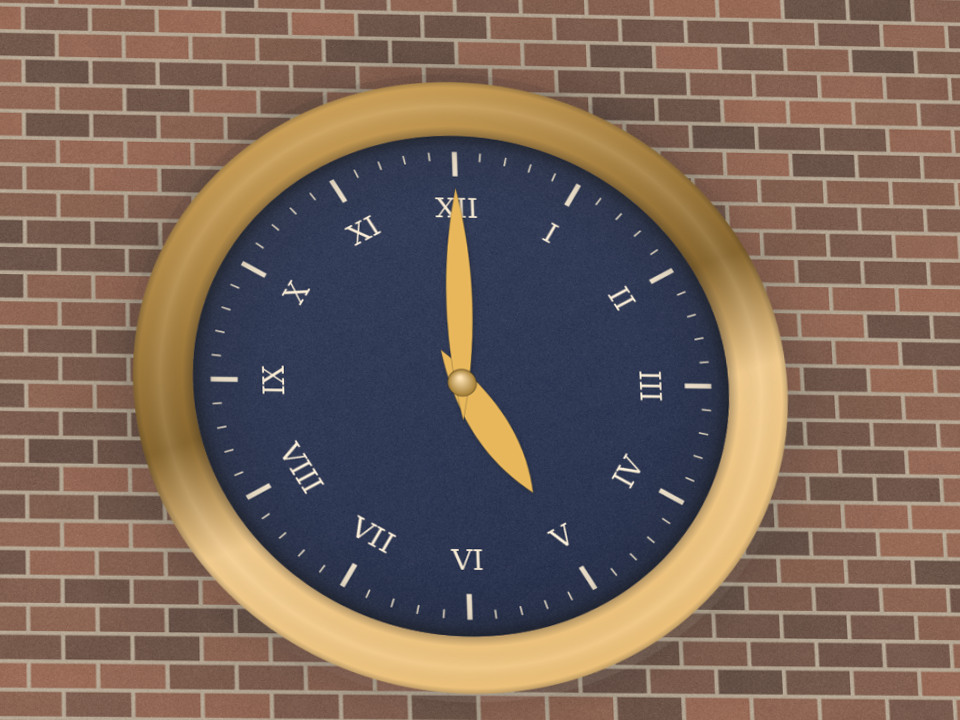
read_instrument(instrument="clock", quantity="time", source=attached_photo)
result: 5:00
